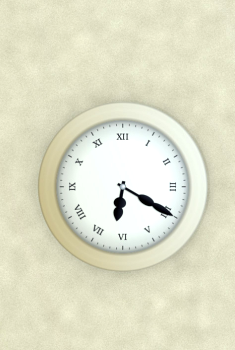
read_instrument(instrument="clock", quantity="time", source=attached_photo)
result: 6:20
